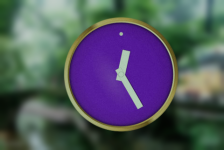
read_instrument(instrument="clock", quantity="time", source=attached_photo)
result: 12:25
